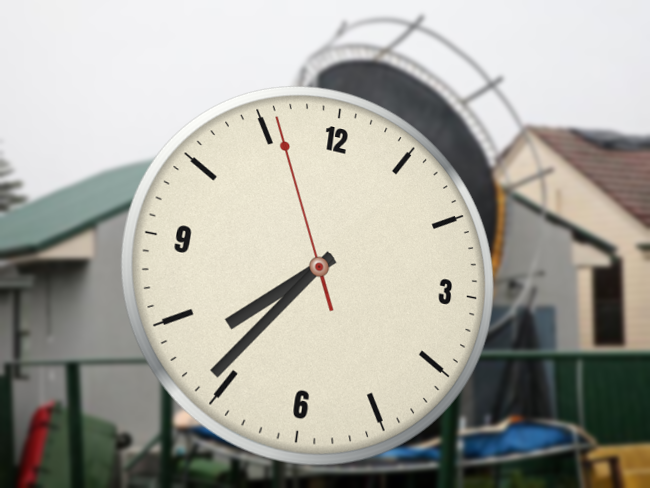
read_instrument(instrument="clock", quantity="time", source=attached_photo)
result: 7:35:56
